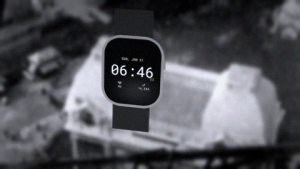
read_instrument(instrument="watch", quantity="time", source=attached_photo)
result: 6:46
